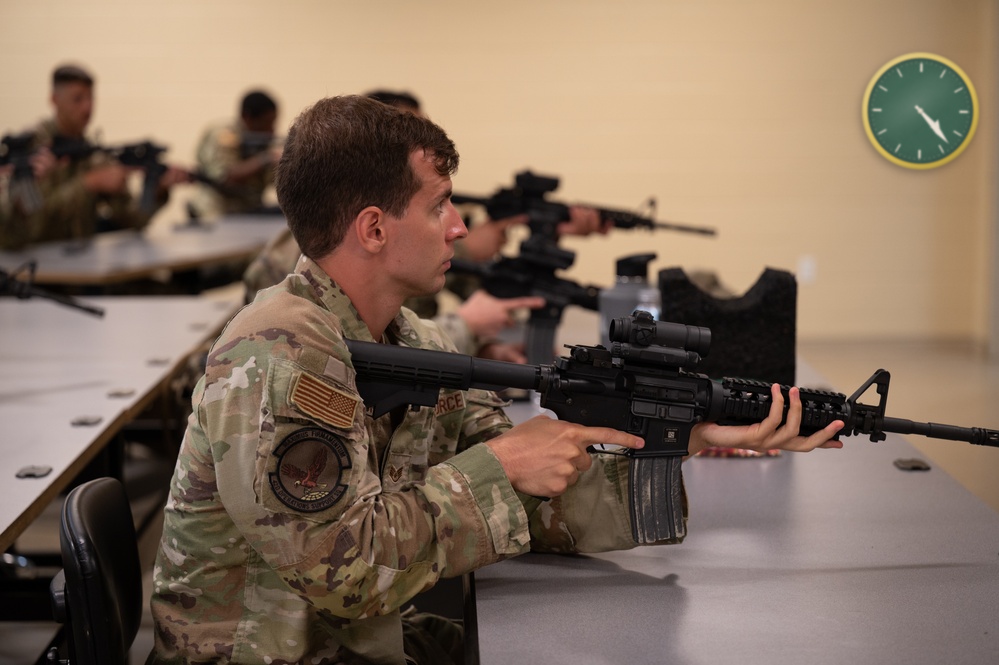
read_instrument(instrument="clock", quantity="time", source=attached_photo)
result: 4:23
